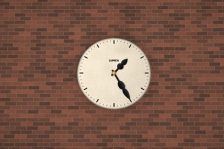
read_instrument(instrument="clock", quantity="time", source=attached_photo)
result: 1:25
